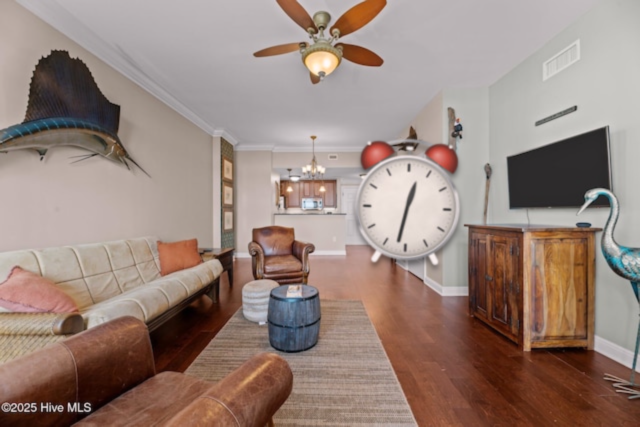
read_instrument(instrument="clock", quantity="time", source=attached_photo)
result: 12:32
